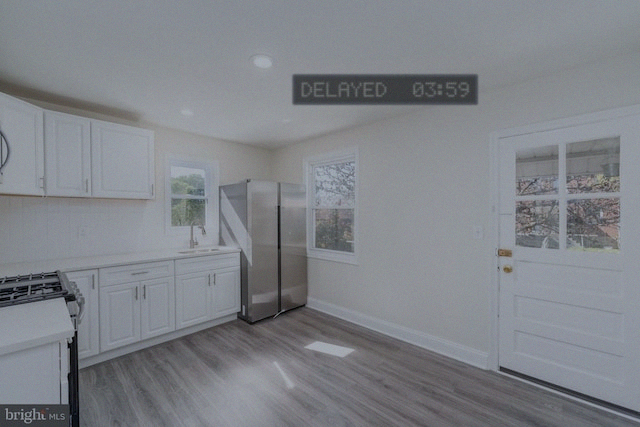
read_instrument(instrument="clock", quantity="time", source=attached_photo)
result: 3:59
